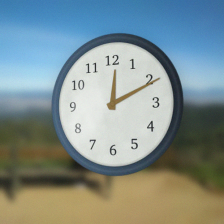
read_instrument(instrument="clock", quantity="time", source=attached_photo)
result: 12:11
